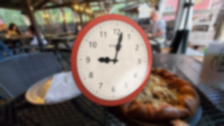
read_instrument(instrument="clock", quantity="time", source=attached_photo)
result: 9:02
